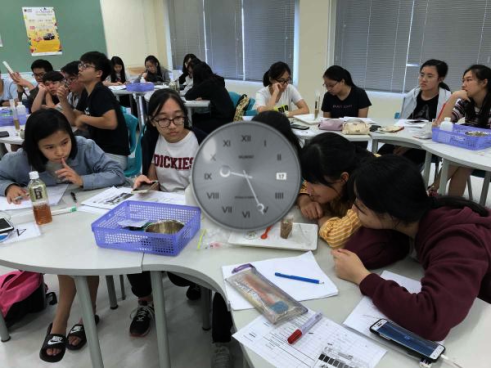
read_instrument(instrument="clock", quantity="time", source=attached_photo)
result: 9:26
